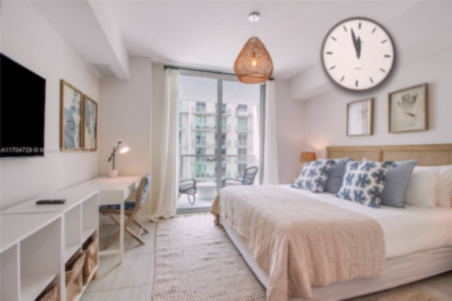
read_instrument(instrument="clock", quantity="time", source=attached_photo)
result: 11:57
